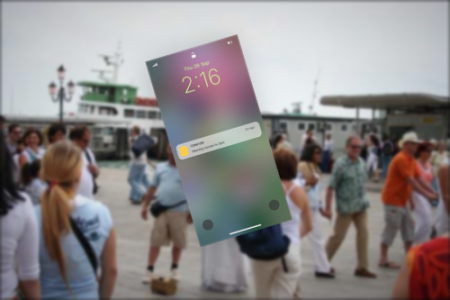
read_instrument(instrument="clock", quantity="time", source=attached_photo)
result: 2:16
